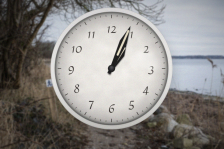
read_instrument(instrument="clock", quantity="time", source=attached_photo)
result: 1:04
